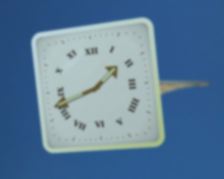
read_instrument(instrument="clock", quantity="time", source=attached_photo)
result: 1:42
